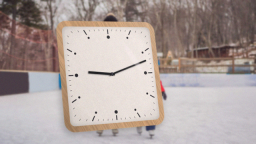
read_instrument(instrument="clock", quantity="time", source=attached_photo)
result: 9:12
